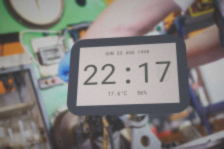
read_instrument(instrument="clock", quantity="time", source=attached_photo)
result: 22:17
